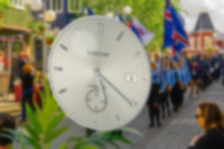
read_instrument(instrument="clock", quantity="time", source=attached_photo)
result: 5:21
